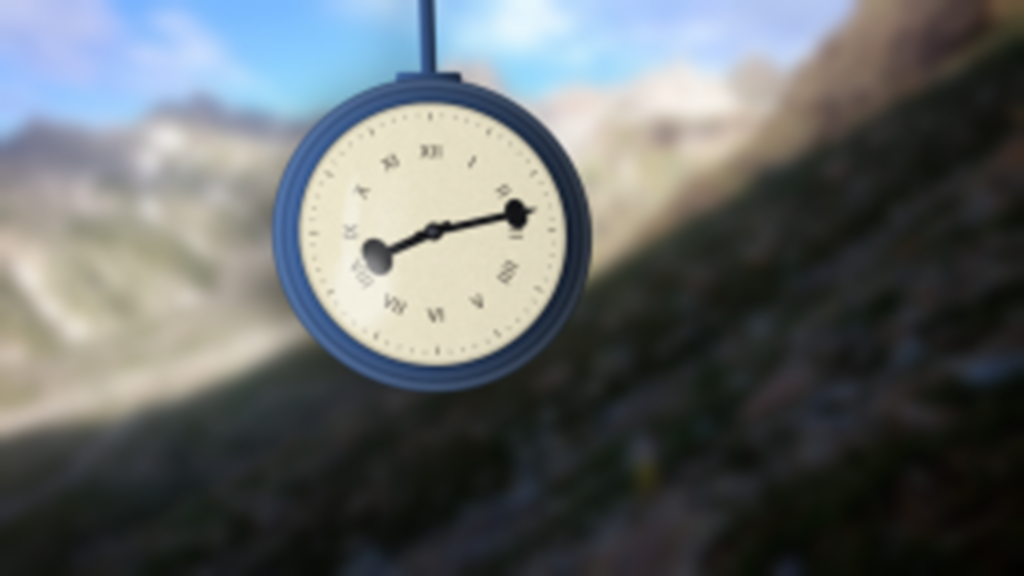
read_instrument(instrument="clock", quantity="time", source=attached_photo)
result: 8:13
